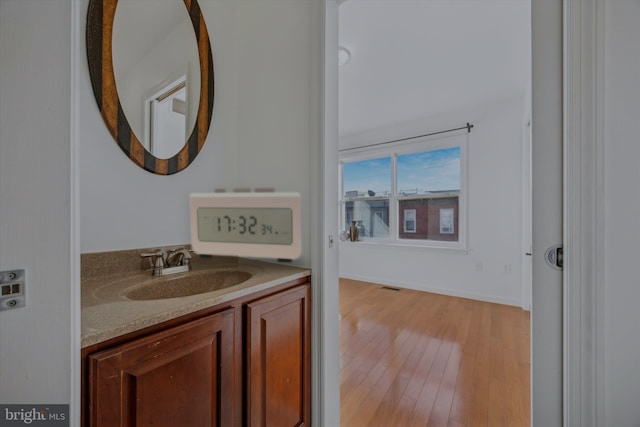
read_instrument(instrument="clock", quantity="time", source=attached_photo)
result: 17:32
